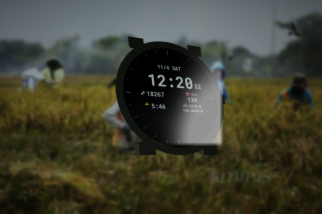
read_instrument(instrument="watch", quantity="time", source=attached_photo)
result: 12:20
